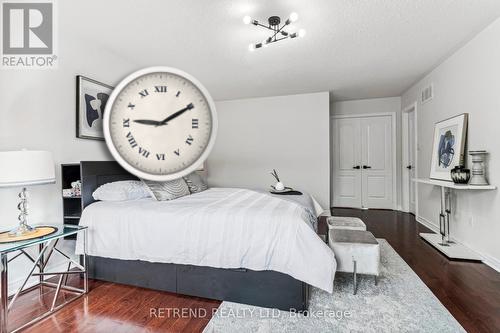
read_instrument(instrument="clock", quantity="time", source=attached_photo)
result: 9:10
